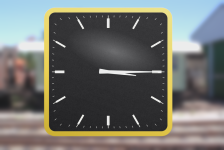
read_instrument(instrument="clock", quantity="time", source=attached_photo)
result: 3:15
